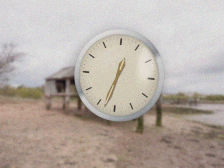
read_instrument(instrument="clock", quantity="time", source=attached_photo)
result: 12:33
